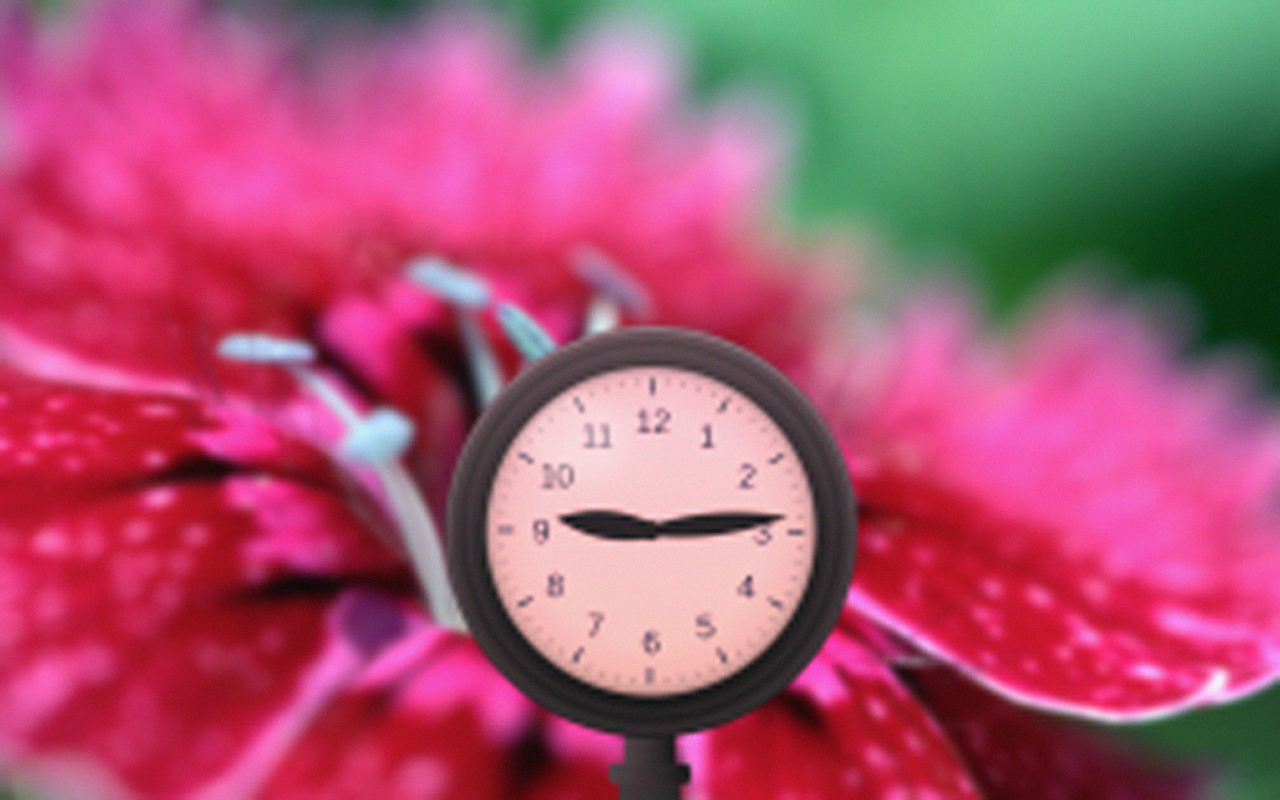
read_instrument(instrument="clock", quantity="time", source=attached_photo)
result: 9:14
